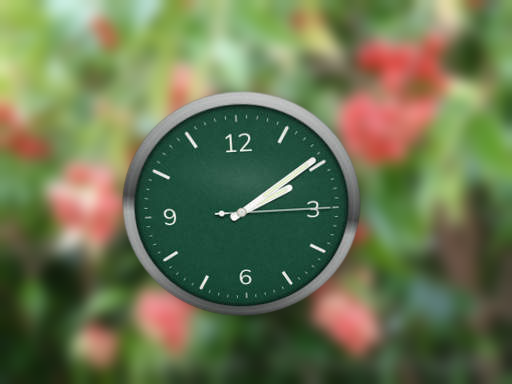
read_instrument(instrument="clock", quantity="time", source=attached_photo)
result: 2:09:15
